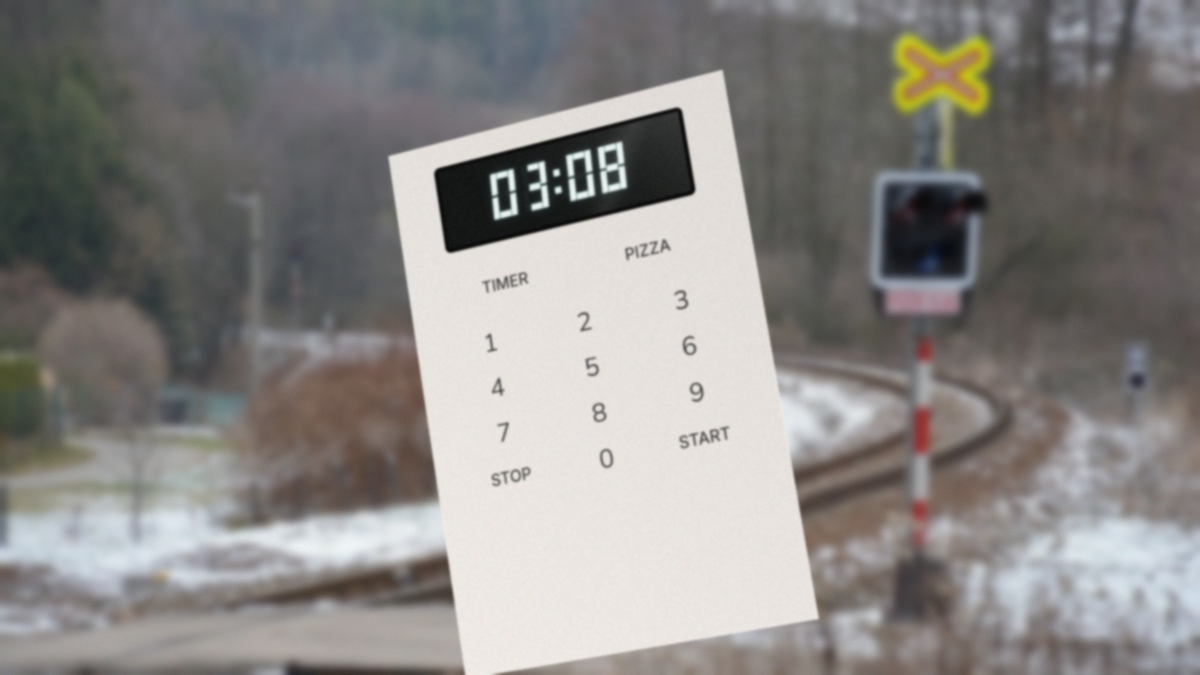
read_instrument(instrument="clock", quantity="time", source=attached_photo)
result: 3:08
